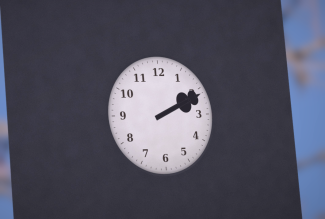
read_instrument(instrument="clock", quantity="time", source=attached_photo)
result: 2:11
